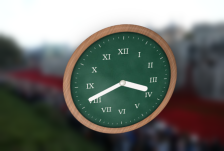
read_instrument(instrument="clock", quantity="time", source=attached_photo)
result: 3:41
